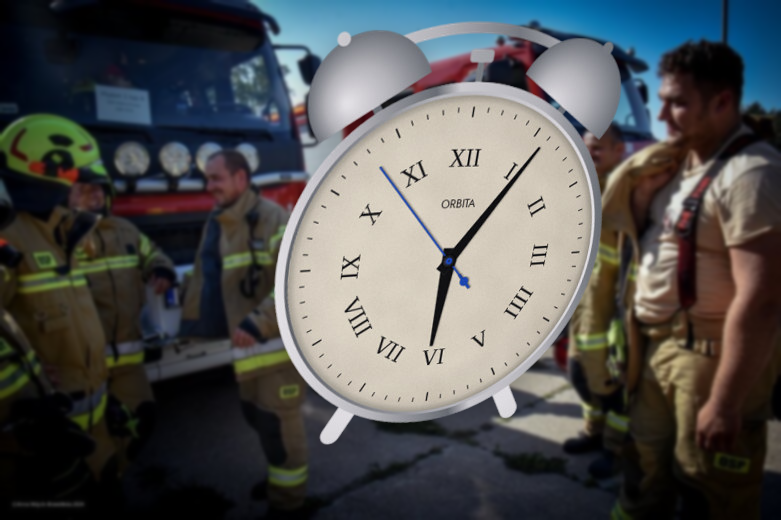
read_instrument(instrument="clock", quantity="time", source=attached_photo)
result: 6:05:53
